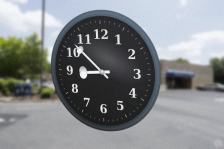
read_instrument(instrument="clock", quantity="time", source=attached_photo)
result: 8:52
